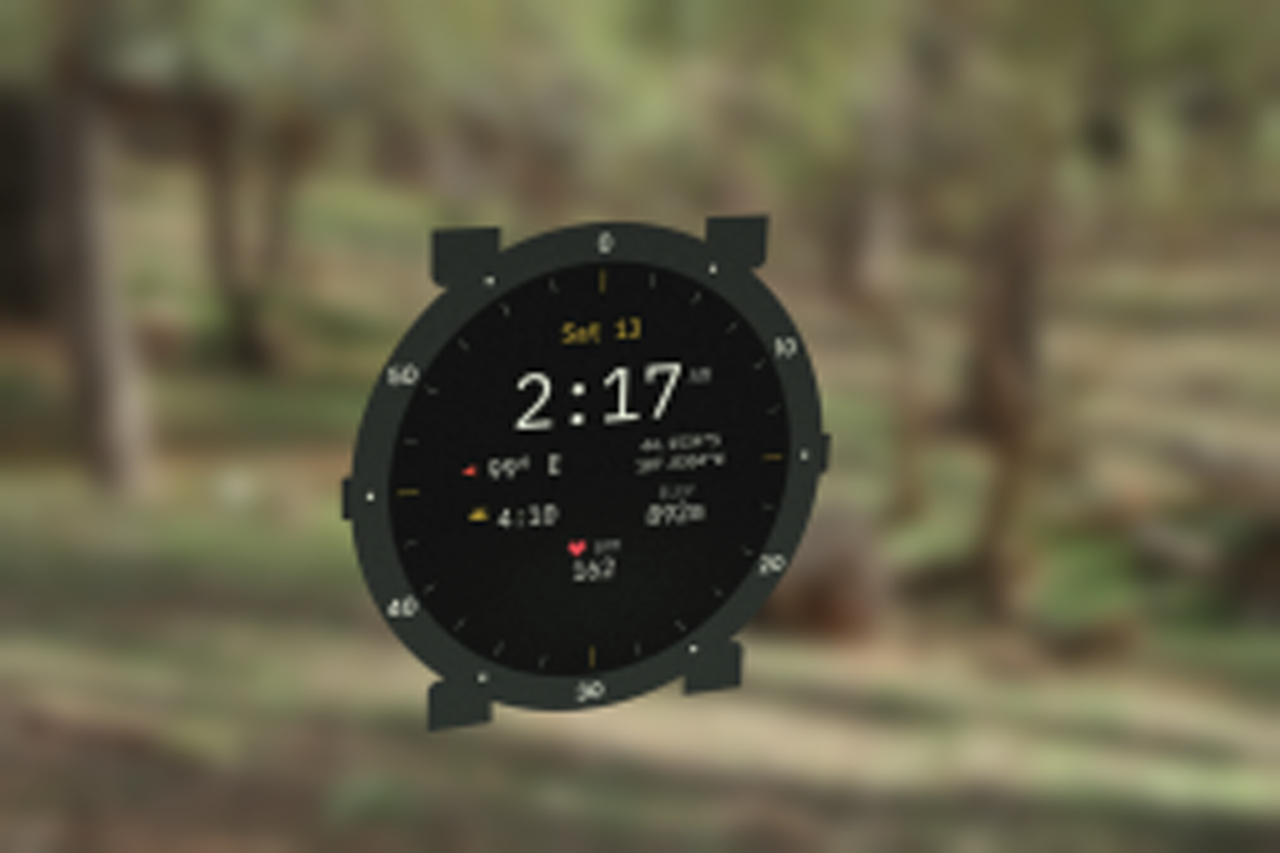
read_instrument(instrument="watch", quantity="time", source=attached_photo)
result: 2:17
